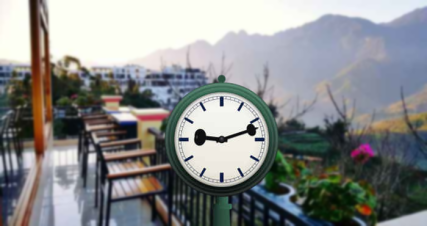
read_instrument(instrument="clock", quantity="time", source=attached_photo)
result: 9:12
